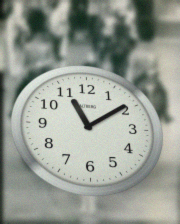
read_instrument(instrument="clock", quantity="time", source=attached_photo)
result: 11:09
